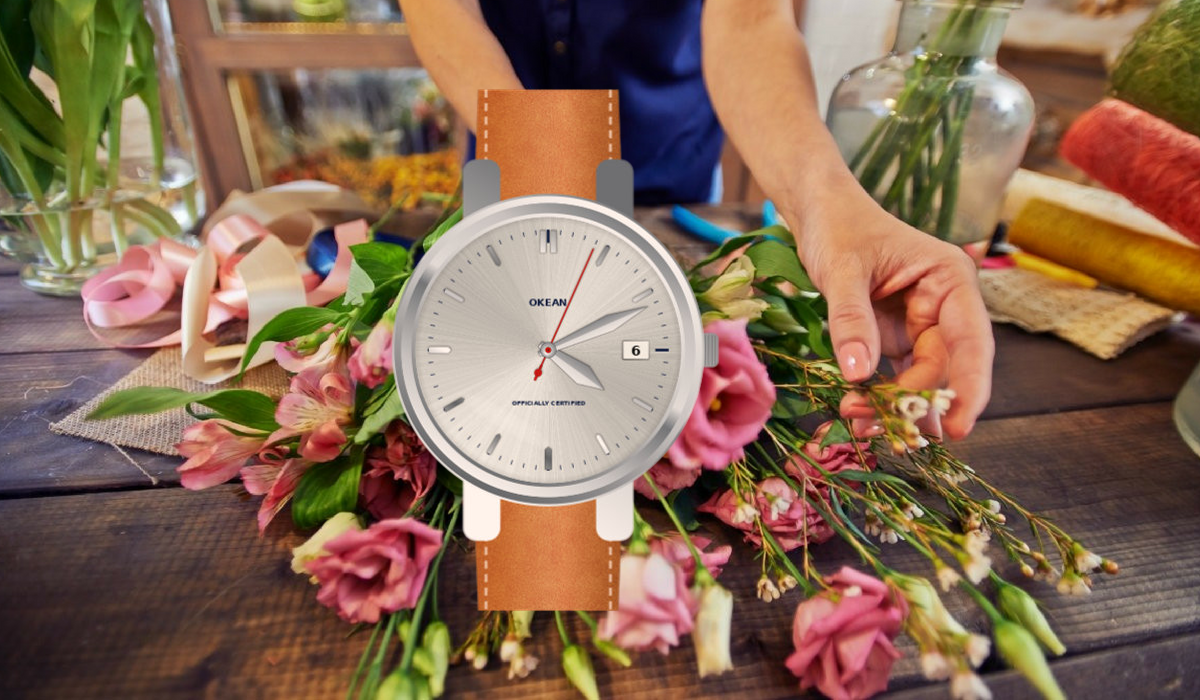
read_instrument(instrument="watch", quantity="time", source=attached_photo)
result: 4:11:04
